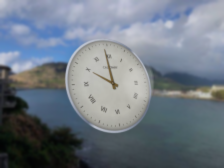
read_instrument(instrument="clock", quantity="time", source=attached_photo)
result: 9:59
